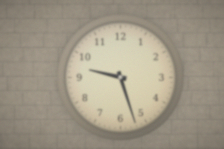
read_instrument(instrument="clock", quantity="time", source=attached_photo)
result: 9:27
